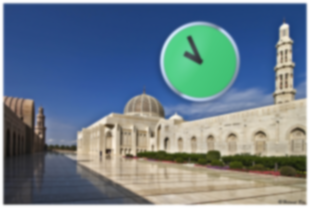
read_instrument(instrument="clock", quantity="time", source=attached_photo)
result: 9:56
